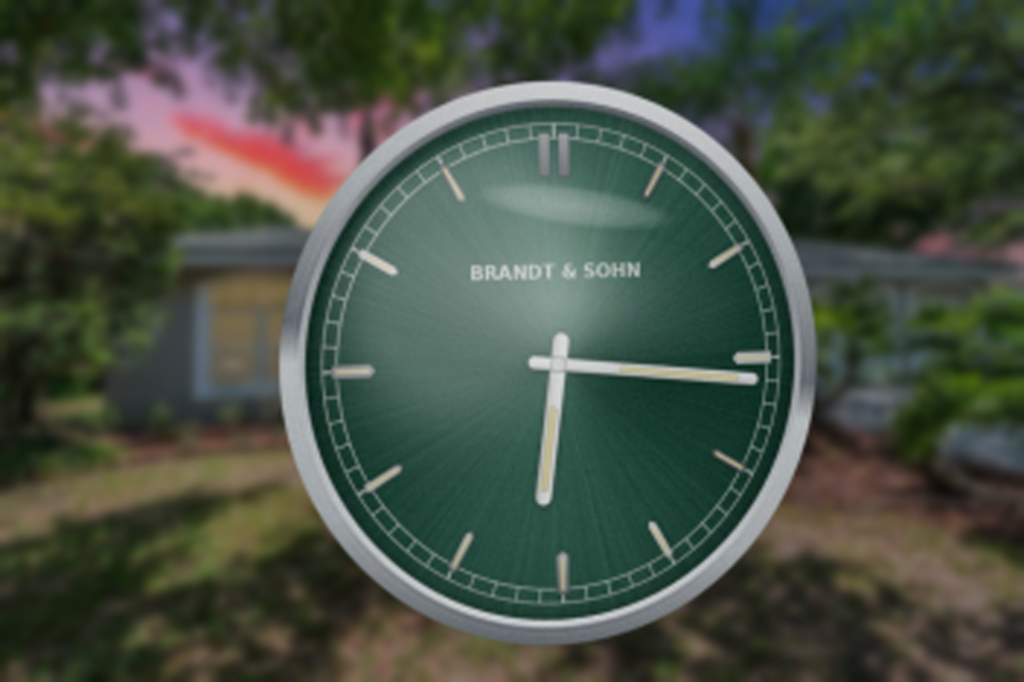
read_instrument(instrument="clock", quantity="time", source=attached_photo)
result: 6:16
